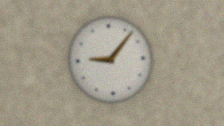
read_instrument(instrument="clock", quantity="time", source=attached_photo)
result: 9:07
